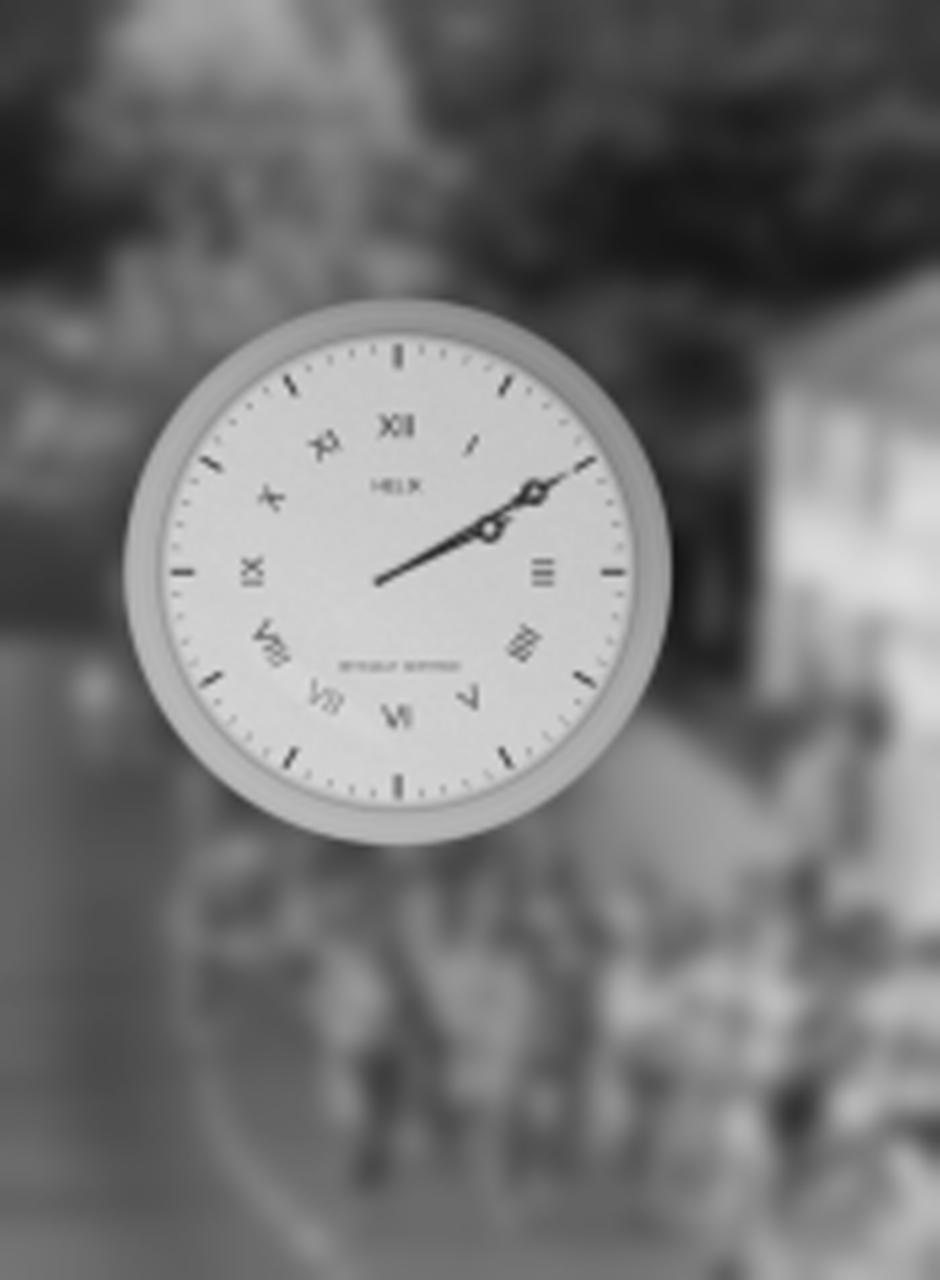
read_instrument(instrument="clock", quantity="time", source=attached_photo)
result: 2:10
